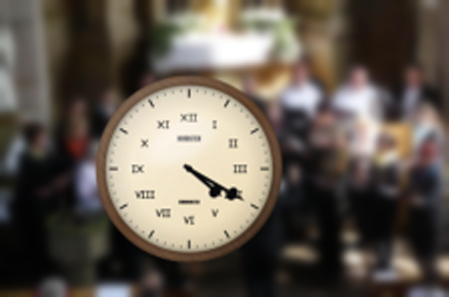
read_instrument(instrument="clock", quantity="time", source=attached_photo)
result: 4:20
